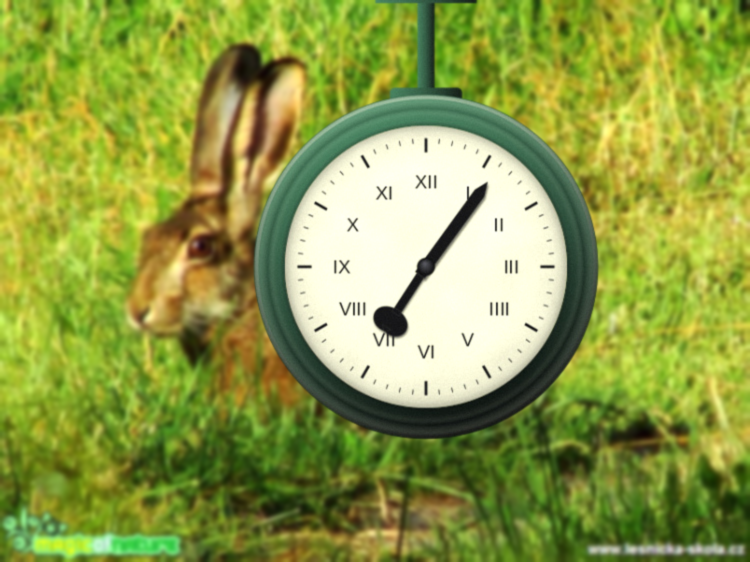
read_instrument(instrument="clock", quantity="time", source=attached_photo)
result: 7:06
